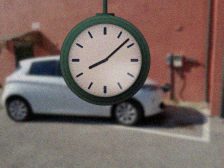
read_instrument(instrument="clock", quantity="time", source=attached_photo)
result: 8:08
